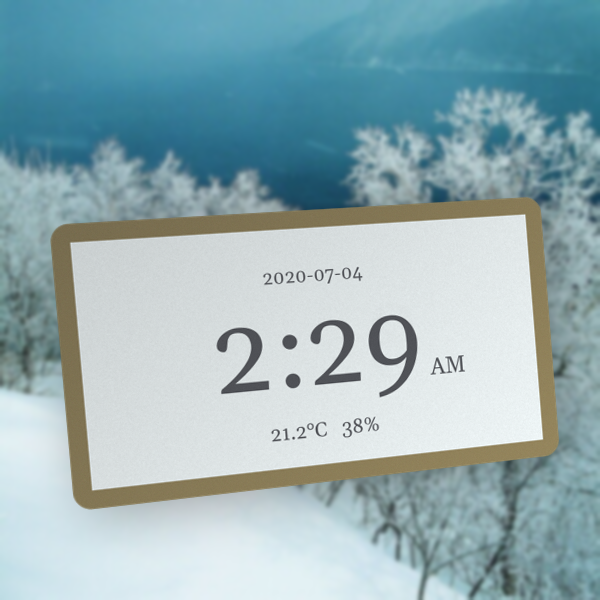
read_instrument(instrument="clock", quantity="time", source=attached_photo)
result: 2:29
